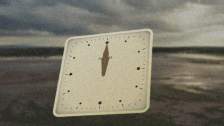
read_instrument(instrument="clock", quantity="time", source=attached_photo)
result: 12:00
